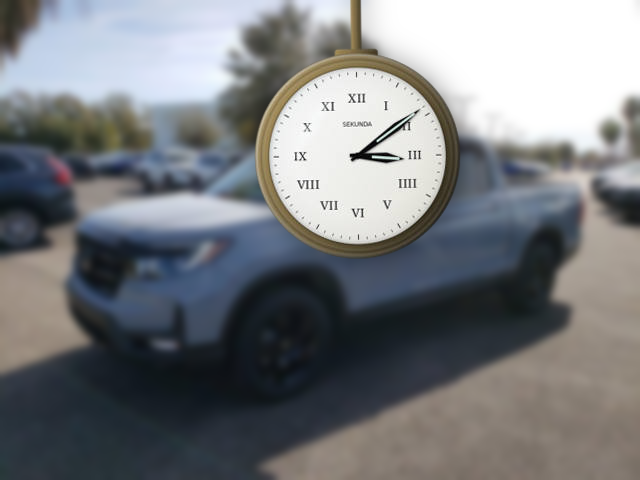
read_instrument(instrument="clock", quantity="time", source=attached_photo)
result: 3:09
